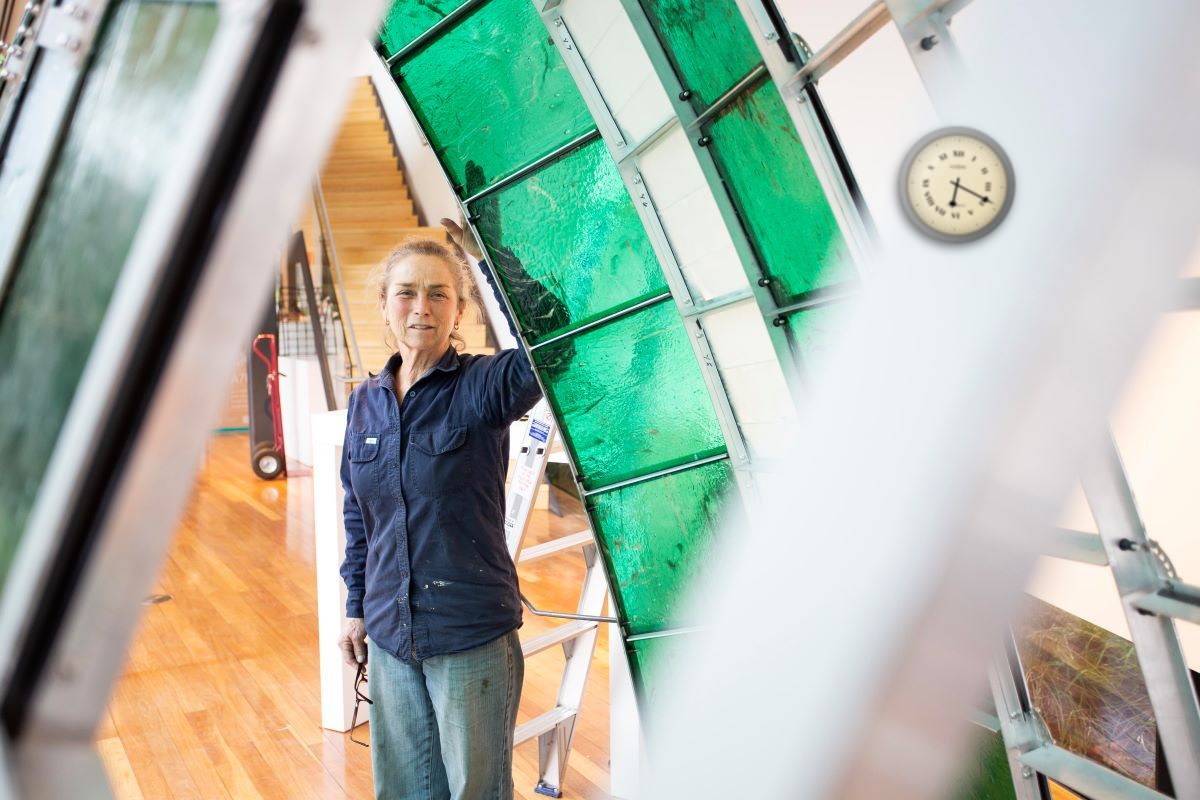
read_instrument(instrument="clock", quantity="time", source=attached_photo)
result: 6:19
